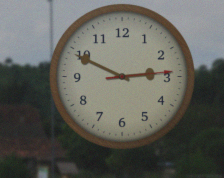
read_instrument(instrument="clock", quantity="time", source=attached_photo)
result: 2:49:14
